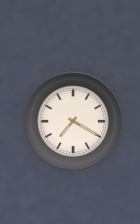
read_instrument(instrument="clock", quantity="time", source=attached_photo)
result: 7:20
